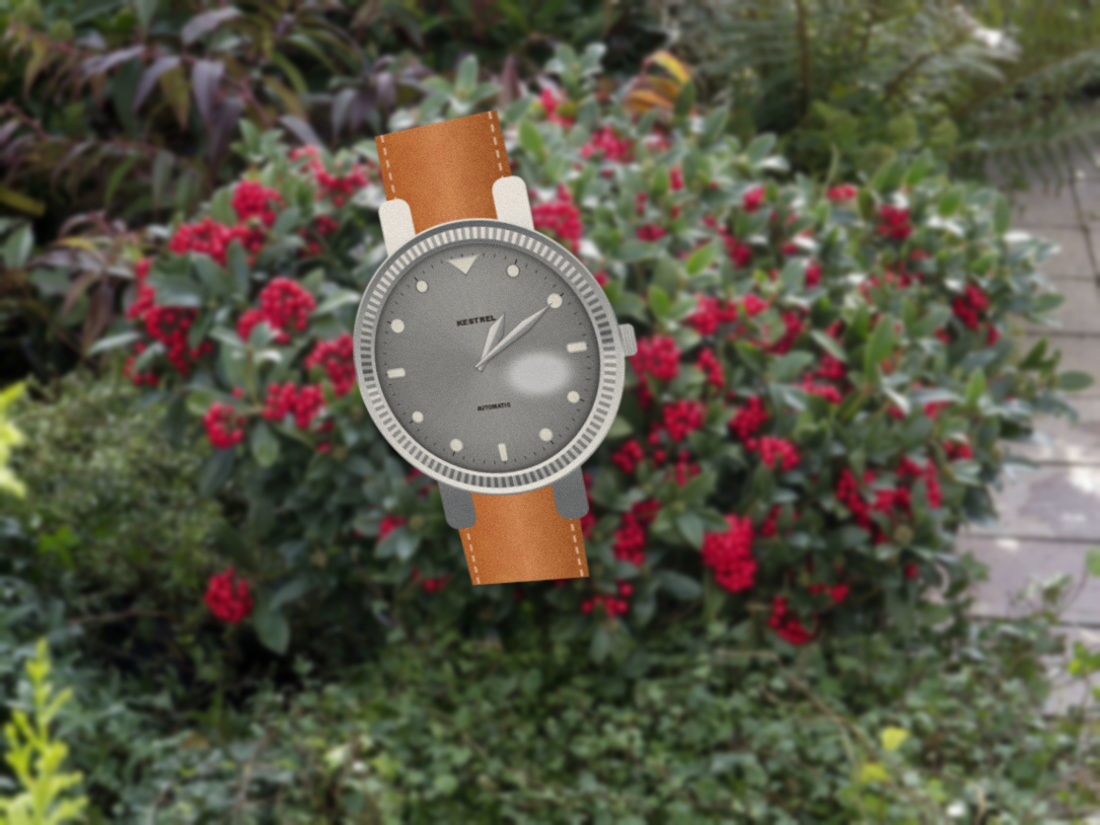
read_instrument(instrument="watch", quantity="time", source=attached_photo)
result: 1:10
